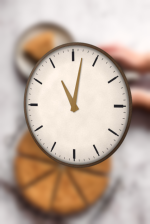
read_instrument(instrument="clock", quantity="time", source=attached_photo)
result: 11:02
